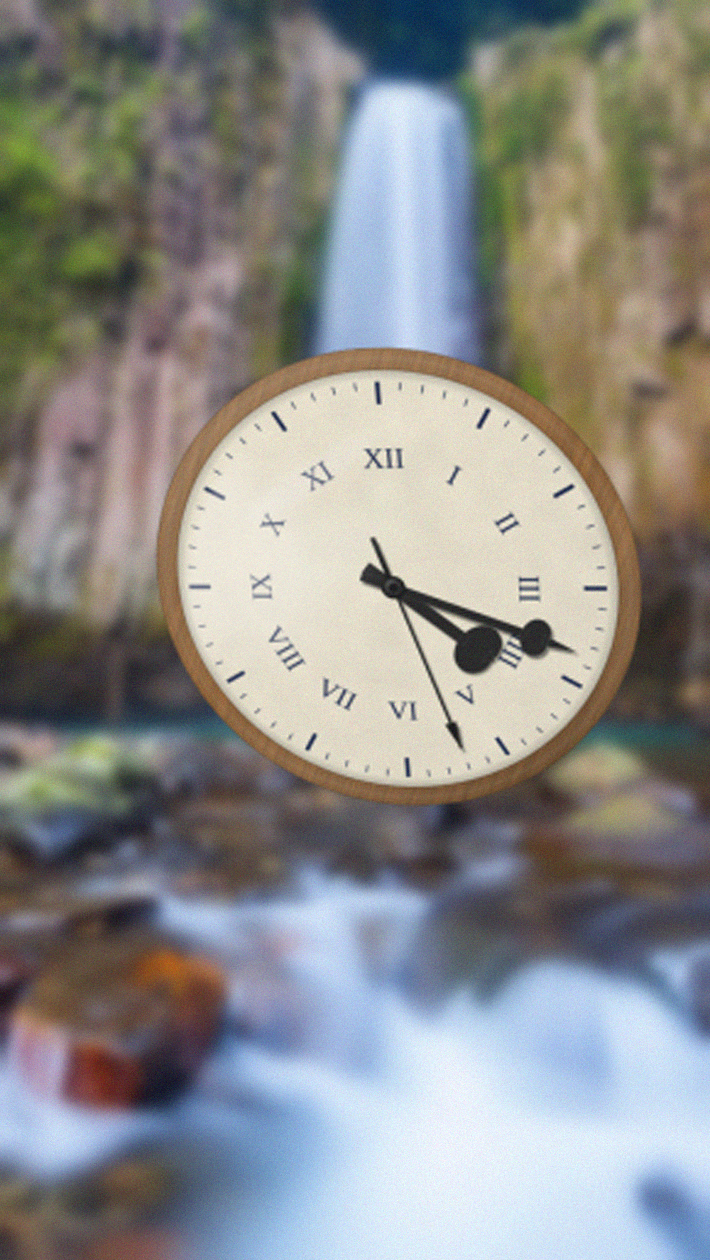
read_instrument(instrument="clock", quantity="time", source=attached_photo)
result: 4:18:27
